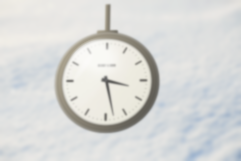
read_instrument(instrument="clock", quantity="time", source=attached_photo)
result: 3:28
